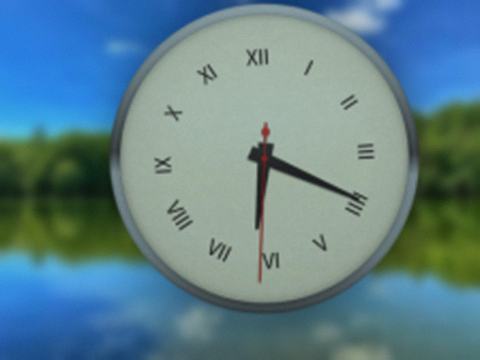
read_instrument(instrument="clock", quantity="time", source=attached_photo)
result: 6:19:31
